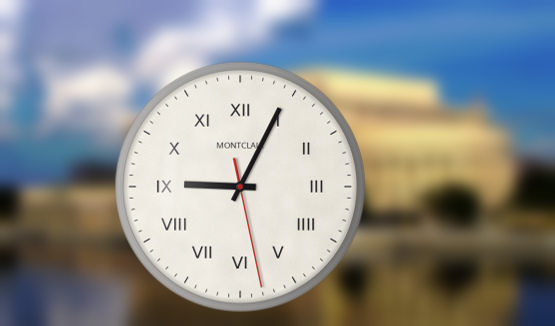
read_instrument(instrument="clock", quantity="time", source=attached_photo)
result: 9:04:28
